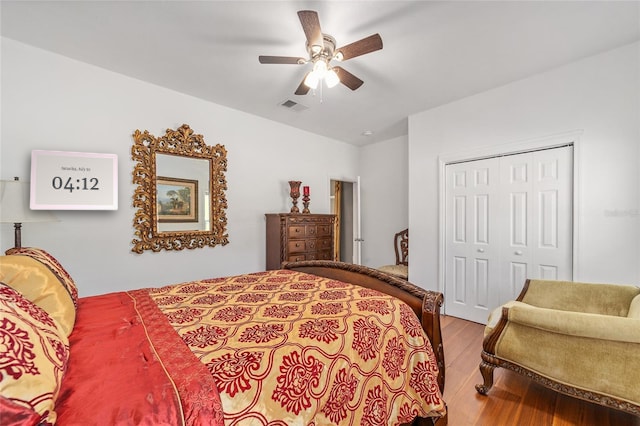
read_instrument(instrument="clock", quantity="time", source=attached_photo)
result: 4:12
